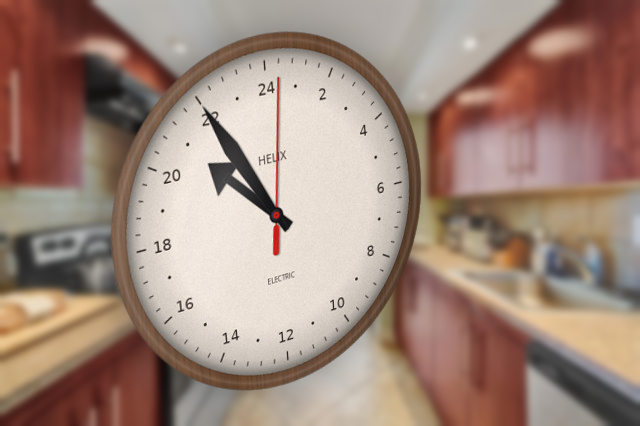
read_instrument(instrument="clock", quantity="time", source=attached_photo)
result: 20:55:01
